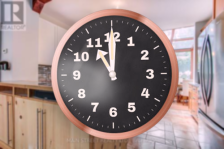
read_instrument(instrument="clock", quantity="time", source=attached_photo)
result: 11:00
